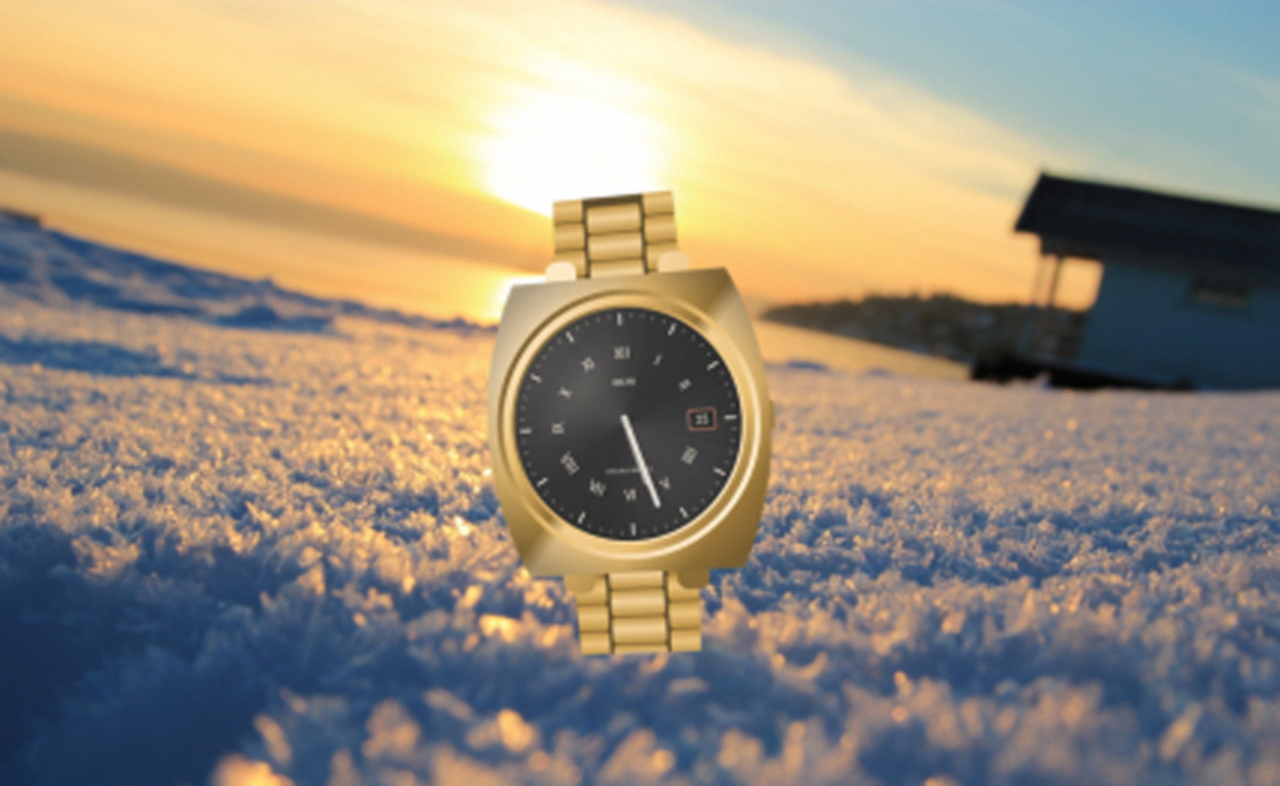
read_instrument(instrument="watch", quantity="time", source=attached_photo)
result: 5:27
